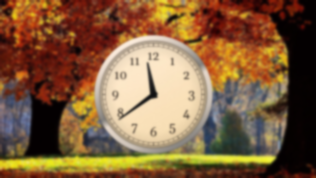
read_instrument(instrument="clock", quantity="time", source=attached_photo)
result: 11:39
